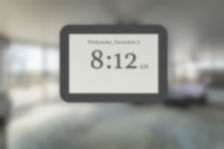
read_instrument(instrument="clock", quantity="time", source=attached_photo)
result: 8:12
